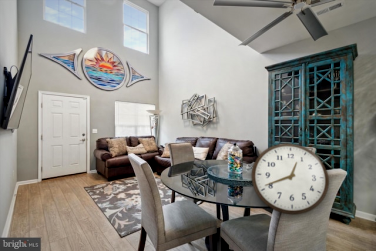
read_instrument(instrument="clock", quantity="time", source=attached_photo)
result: 12:41
